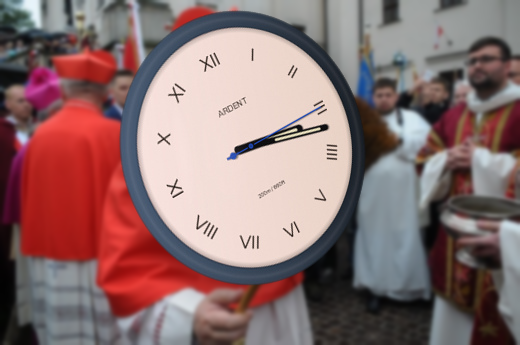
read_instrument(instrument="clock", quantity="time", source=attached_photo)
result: 3:17:15
